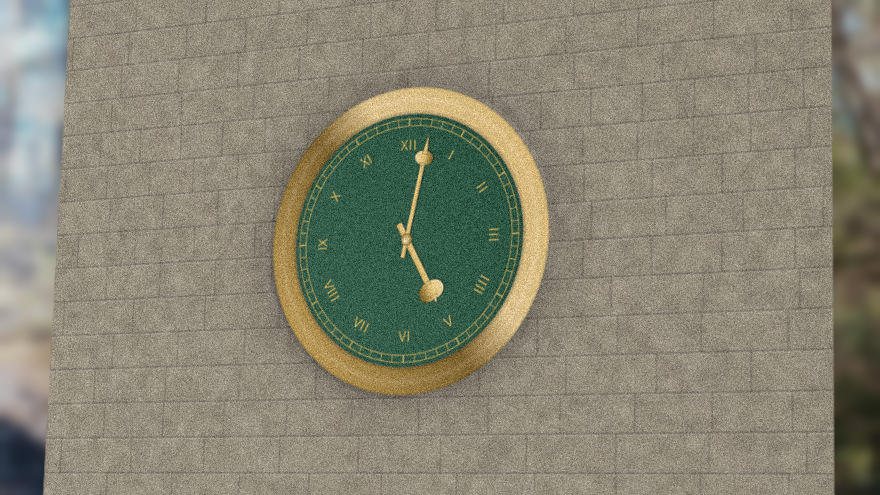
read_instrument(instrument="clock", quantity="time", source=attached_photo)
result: 5:02
